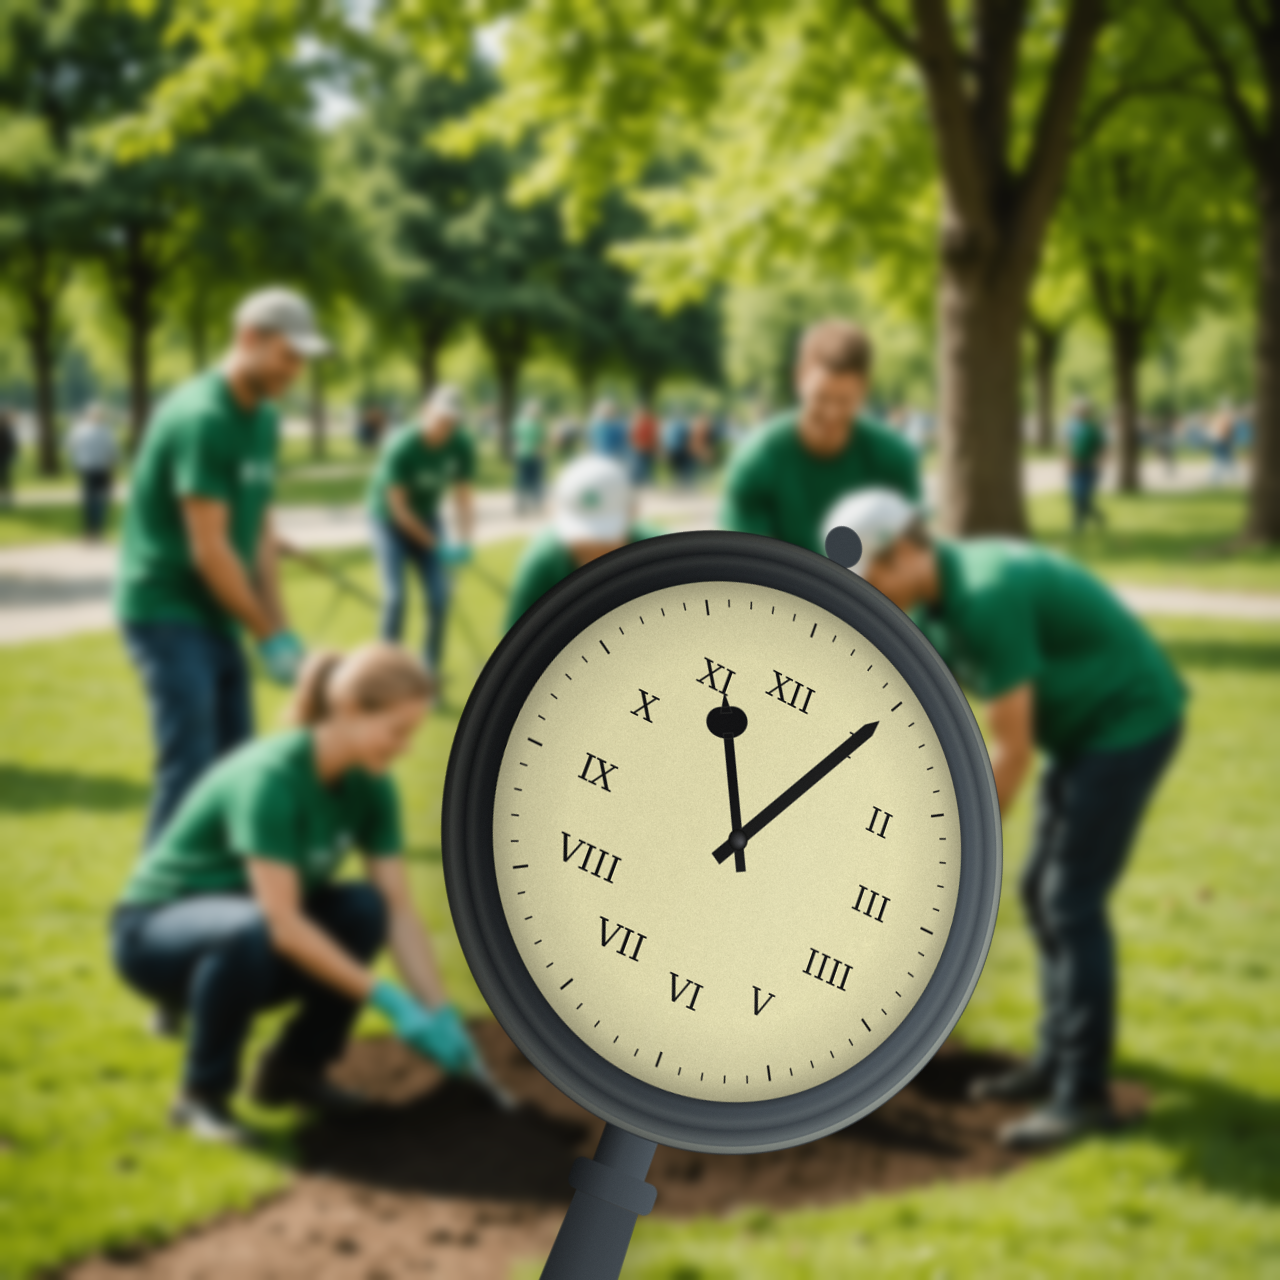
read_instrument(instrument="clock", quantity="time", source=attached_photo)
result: 11:05
